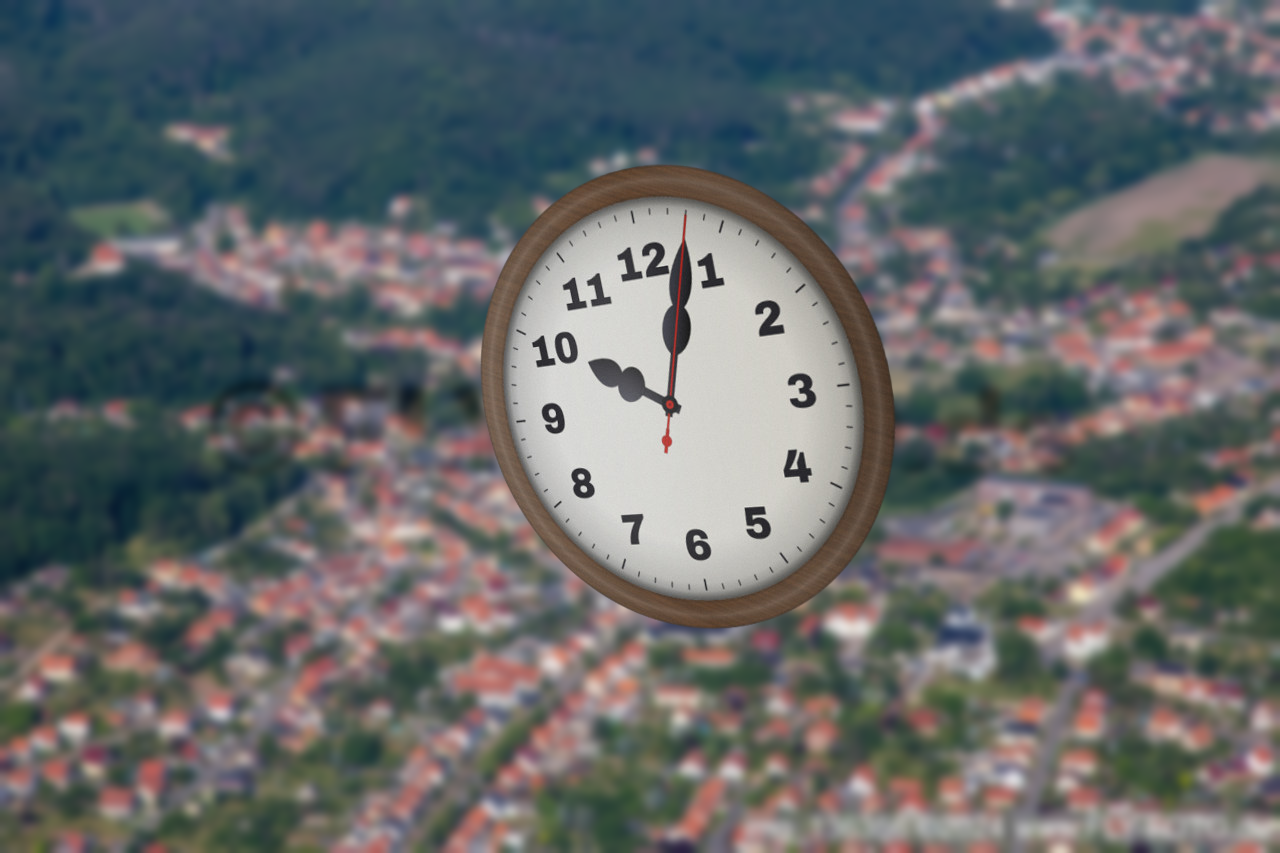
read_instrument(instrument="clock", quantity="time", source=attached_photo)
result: 10:03:03
